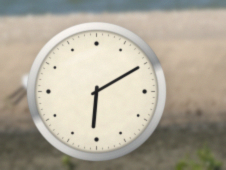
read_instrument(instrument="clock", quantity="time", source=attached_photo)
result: 6:10
